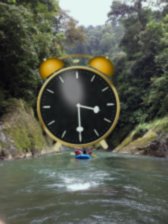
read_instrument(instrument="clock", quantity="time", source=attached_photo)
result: 3:30
